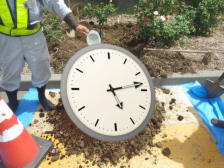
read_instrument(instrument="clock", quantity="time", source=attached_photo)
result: 5:13
